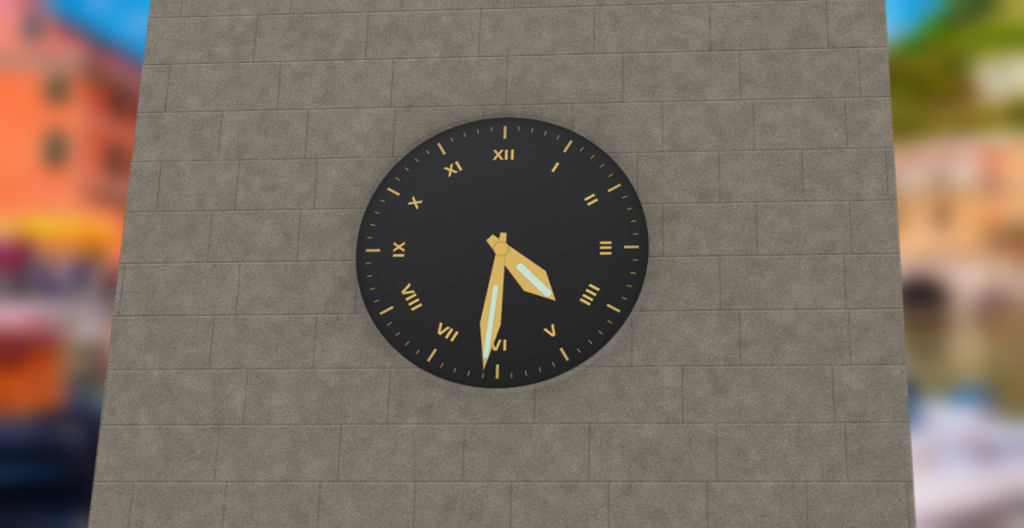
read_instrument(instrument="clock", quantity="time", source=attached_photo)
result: 4:31
